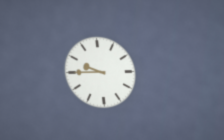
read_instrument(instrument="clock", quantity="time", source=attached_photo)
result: 9:45
